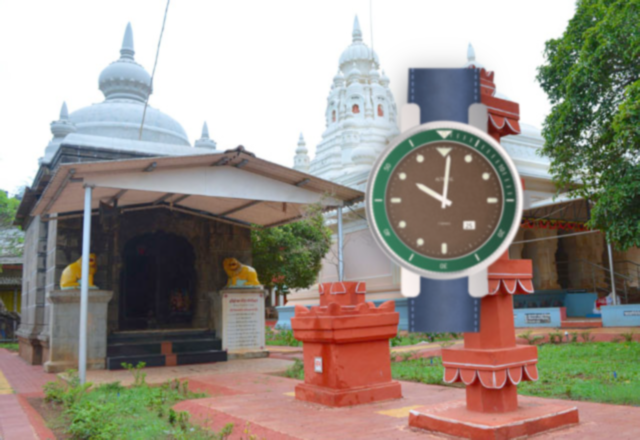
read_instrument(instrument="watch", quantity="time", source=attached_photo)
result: 10:01
